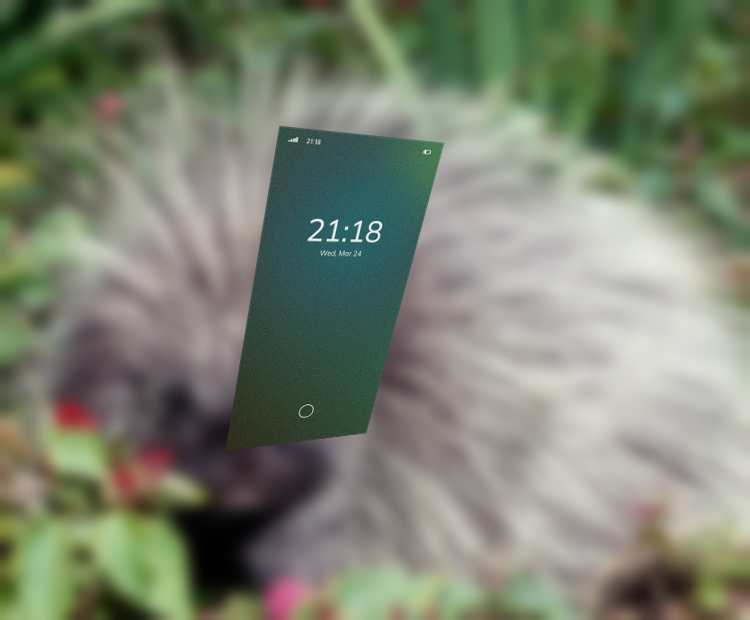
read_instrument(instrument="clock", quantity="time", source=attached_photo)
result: 21:18
